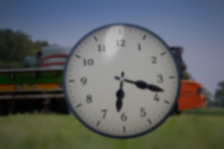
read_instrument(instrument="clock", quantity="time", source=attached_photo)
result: 6:18
